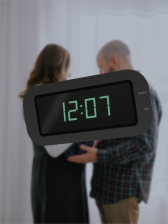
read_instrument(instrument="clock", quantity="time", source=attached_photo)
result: 12:07
